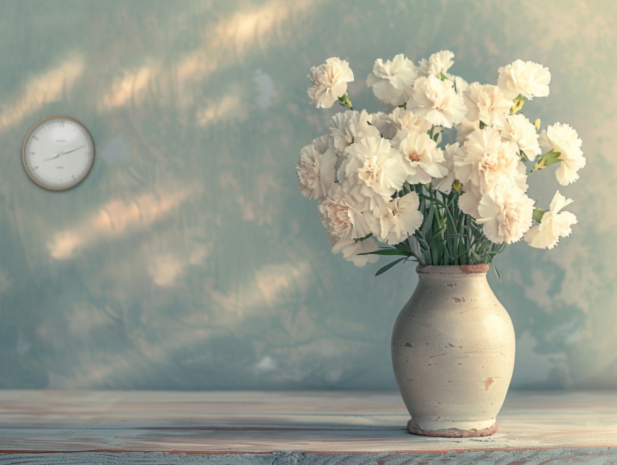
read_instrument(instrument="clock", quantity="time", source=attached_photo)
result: 8:12
